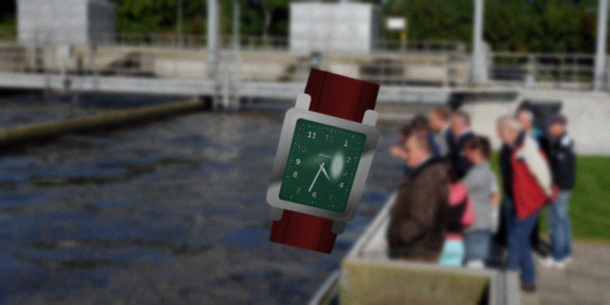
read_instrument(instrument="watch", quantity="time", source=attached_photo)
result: 4:32
